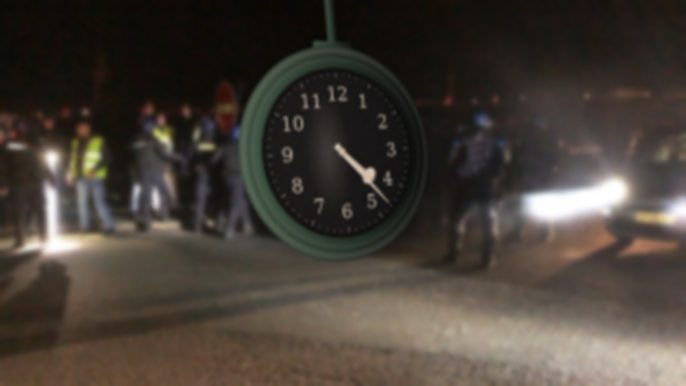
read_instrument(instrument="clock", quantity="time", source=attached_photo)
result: 4:23
